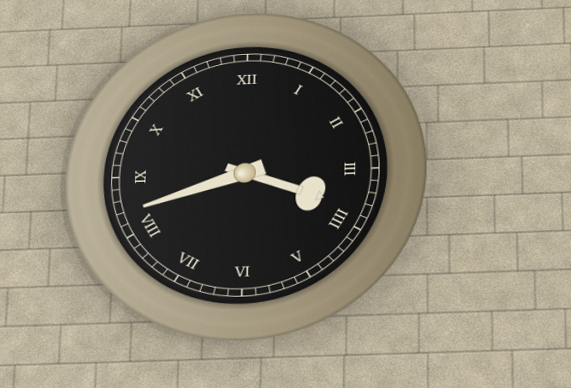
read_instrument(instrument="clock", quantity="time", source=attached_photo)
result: 3:42
